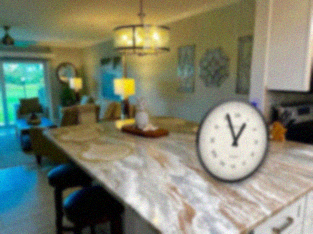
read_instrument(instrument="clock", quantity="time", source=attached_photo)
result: 12:56
